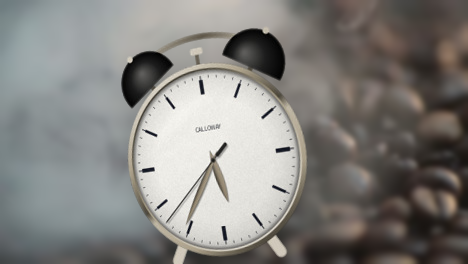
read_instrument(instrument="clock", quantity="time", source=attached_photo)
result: 5:35:38
